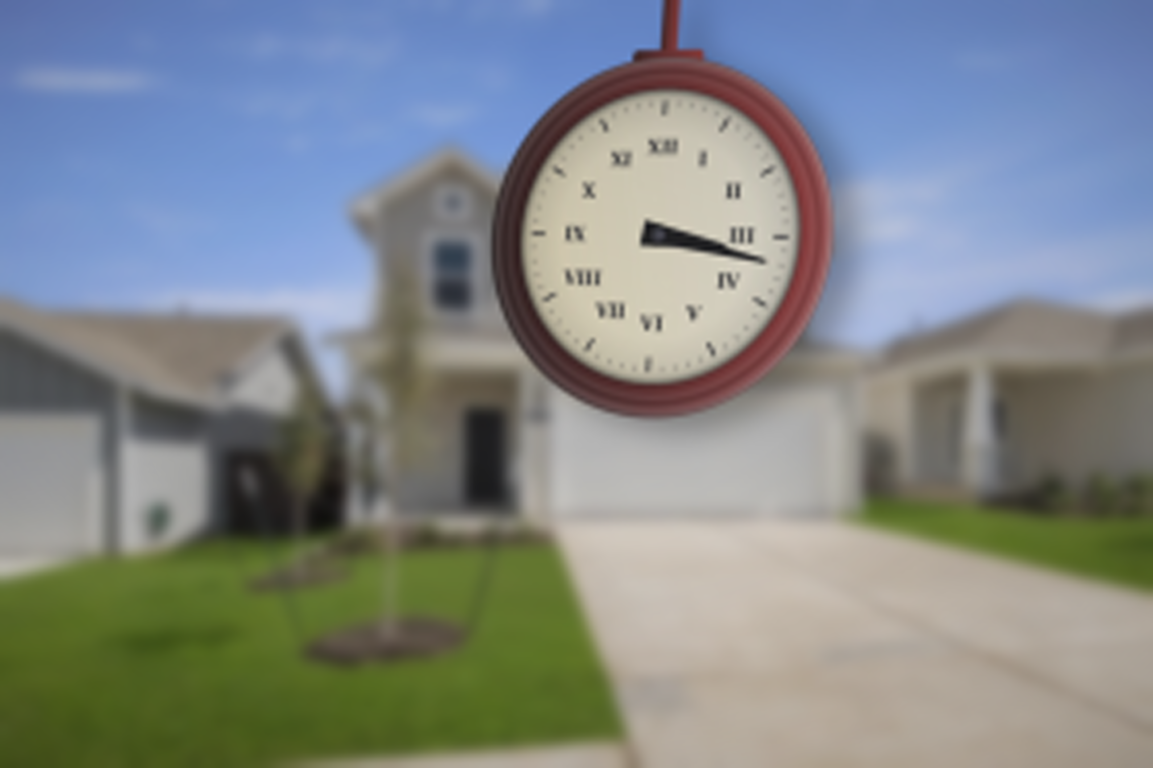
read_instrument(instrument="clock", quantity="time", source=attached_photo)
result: 3:17
